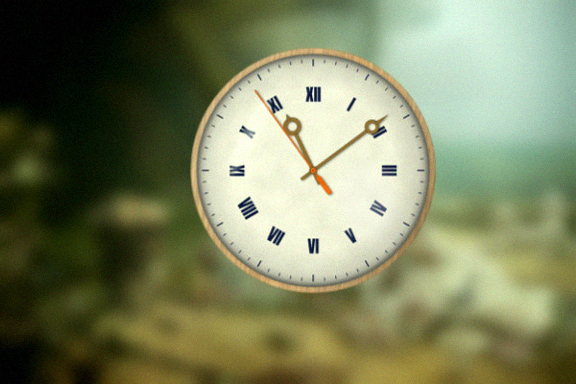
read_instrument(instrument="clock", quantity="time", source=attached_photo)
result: 11:08:54
